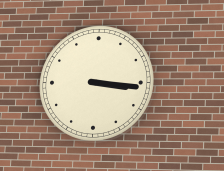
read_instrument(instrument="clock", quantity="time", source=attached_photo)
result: 3:16
